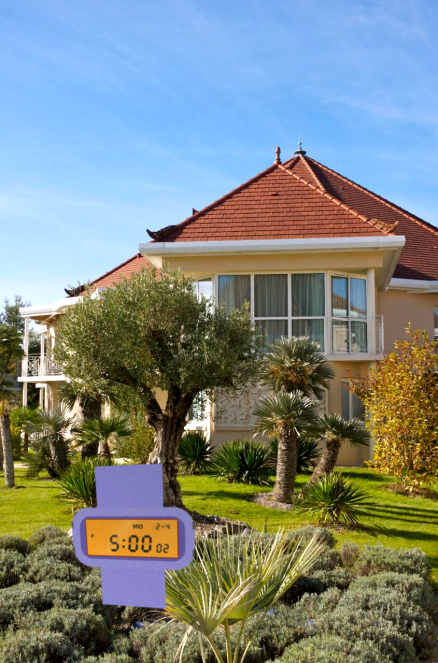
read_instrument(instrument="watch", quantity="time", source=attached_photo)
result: 5:00:02
